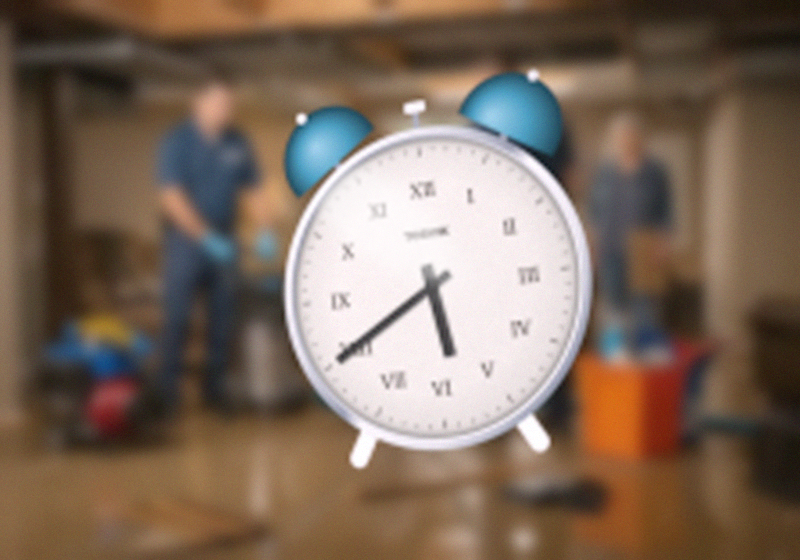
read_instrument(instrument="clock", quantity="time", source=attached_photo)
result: 5:40
